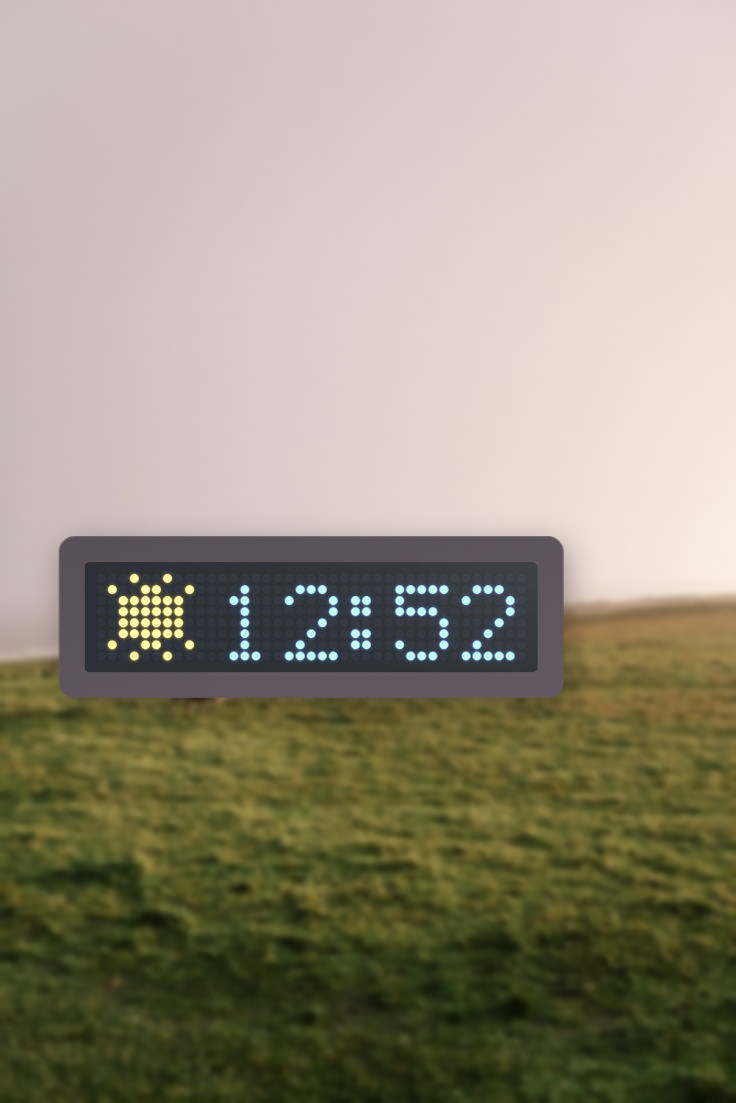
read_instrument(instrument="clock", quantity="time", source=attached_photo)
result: 12:52
